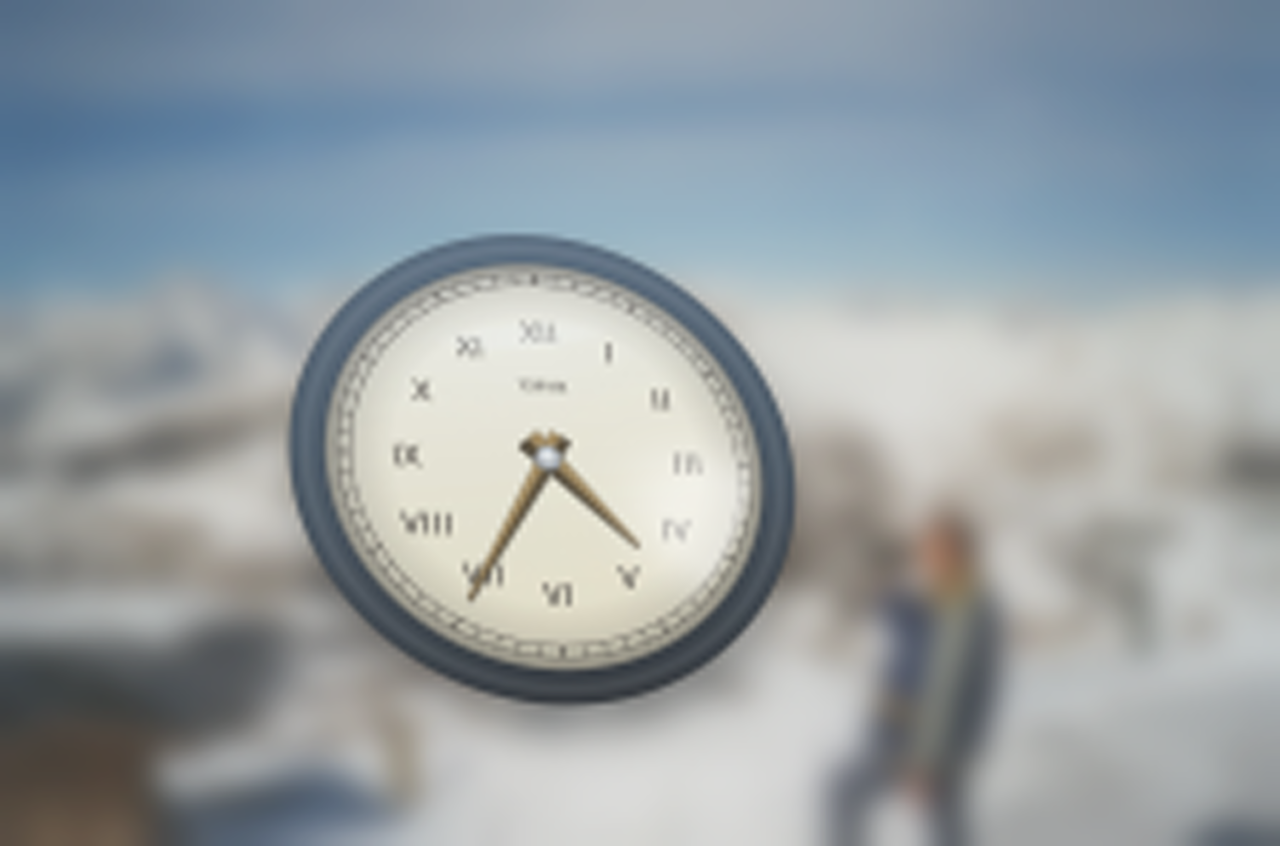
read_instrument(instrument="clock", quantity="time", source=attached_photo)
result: 4:35
